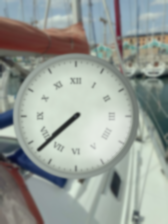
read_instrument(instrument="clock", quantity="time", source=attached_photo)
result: 7:38
